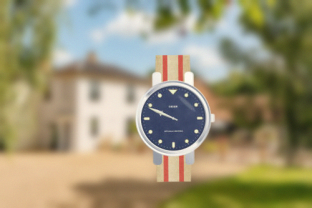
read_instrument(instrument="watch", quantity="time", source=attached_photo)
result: 9:49
